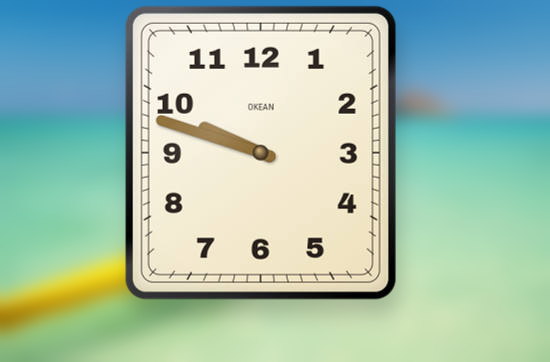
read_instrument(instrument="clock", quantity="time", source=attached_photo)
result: 9:48
